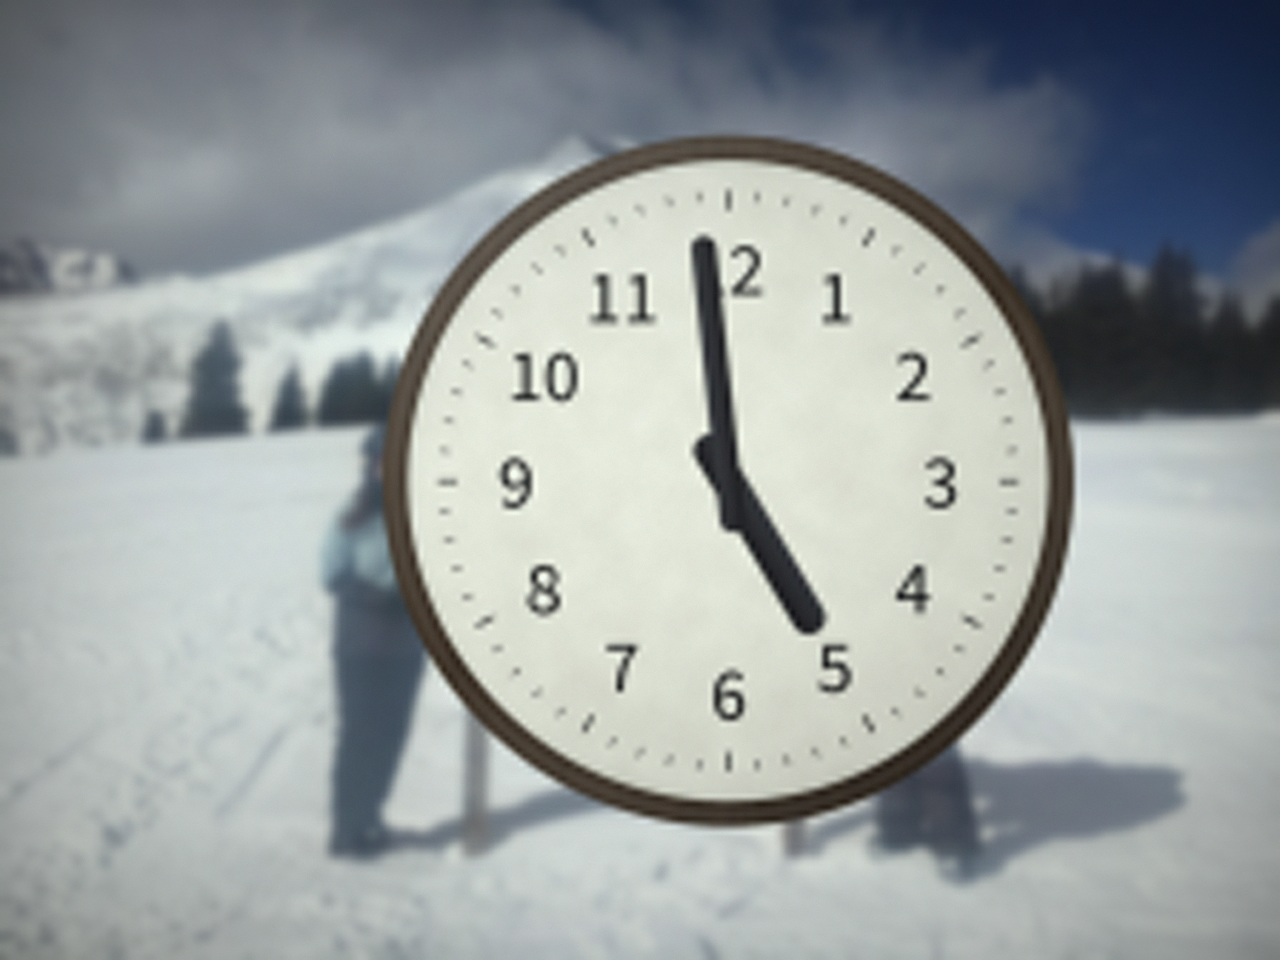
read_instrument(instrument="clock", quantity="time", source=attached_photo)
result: 4:59
